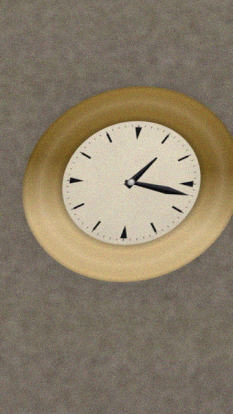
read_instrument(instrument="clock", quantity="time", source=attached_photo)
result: 1:17
